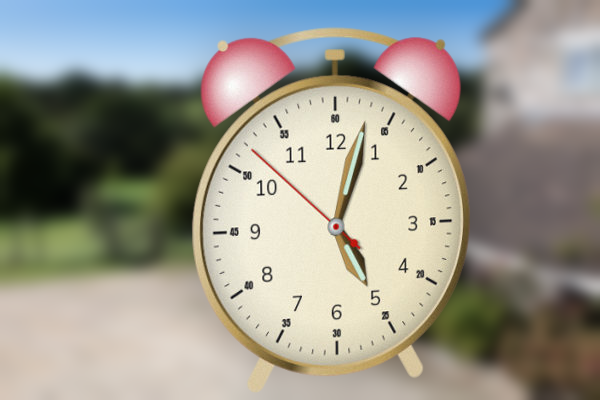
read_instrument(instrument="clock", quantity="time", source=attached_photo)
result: 5:02:52
